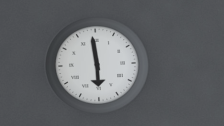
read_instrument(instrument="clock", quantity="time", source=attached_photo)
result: 5:59
